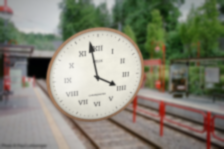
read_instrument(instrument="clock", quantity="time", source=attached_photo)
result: 3:58
